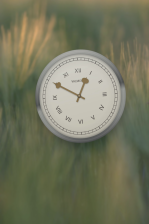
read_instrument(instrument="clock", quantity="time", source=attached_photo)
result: 12:50
